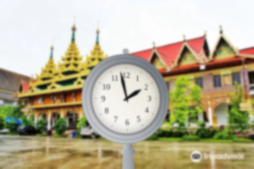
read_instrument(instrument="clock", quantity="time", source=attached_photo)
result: 1:58
